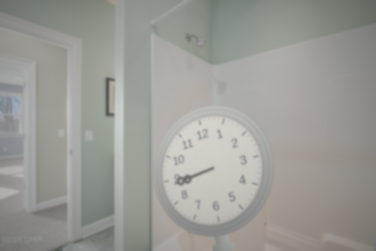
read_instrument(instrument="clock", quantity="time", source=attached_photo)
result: 8:44
